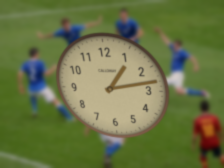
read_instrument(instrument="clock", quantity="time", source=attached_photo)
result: 1:13
